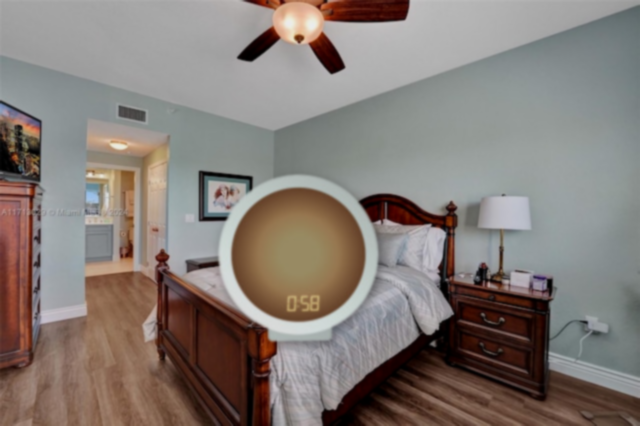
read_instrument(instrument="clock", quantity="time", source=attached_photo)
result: 0:58
